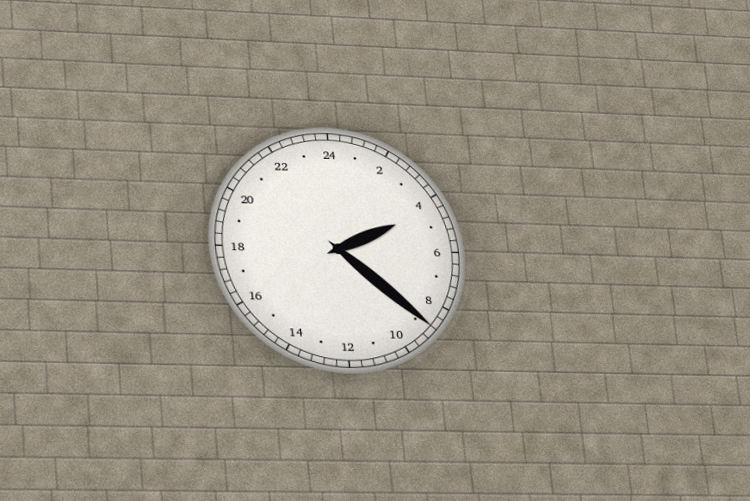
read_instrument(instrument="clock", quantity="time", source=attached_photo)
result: 4:22
